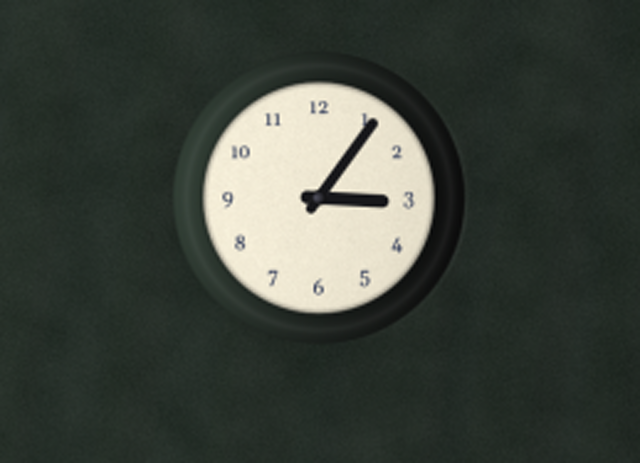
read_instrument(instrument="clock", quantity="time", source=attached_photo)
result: 3:06
